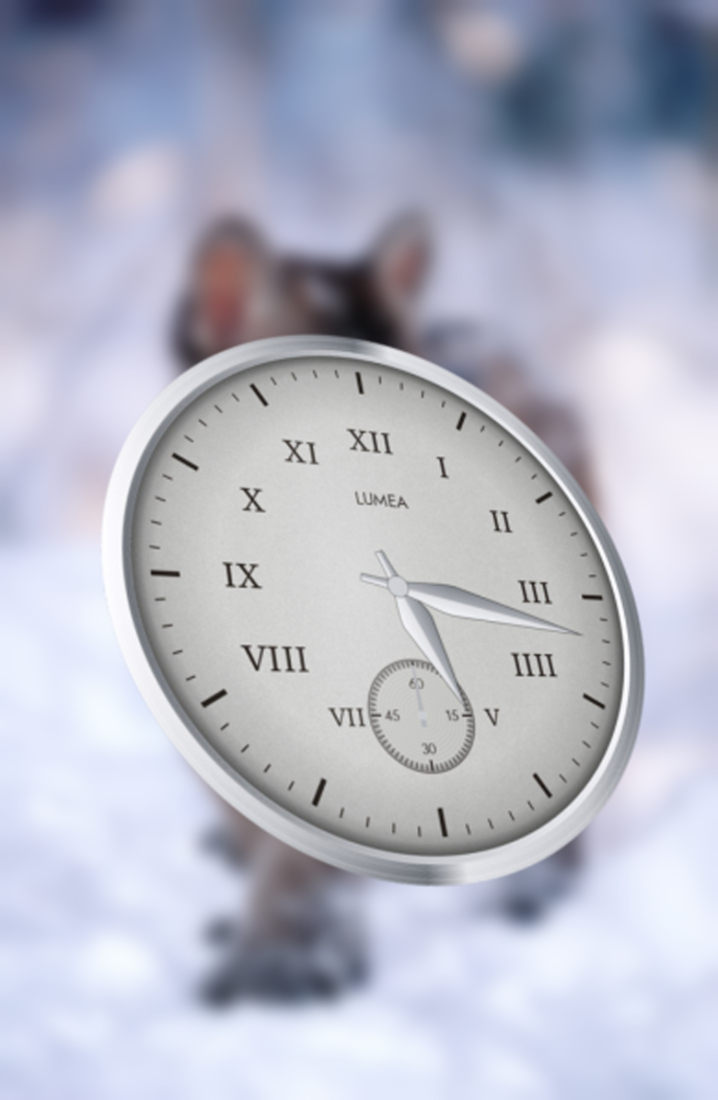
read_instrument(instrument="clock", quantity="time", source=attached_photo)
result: 5:17
